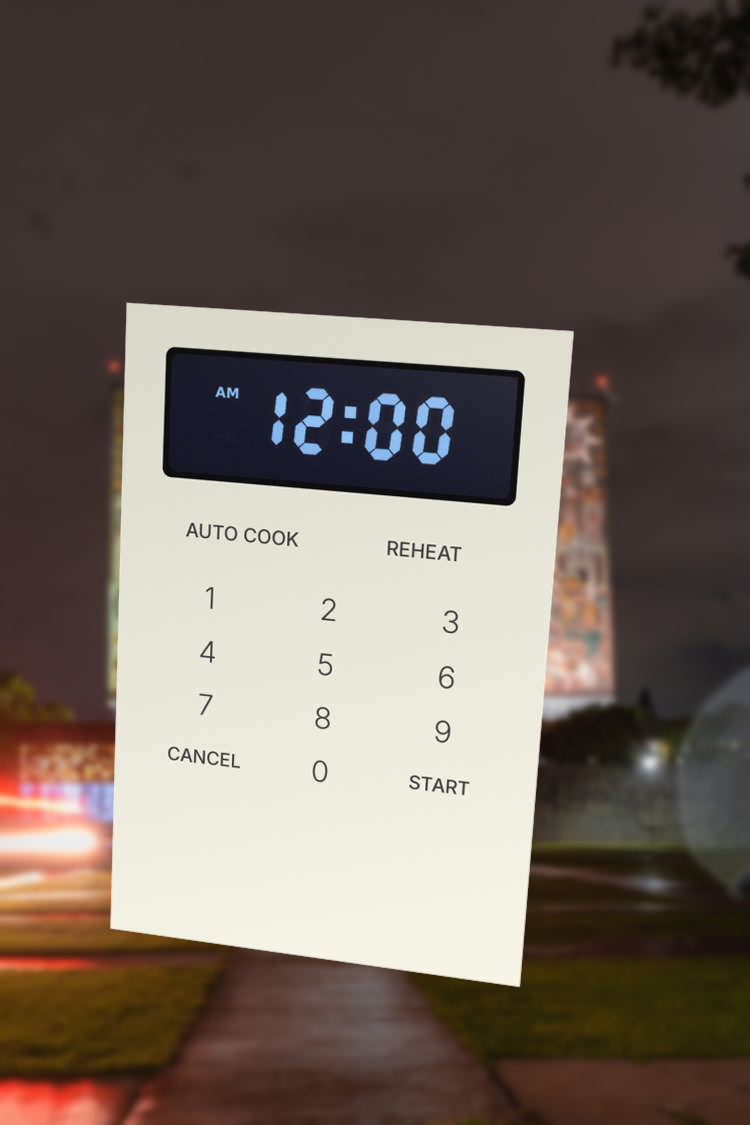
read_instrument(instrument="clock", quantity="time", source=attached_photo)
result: 12:00
